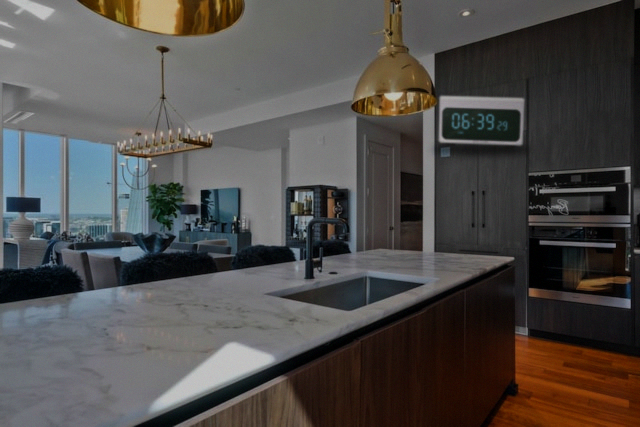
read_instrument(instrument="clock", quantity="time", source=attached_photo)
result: 6:39
